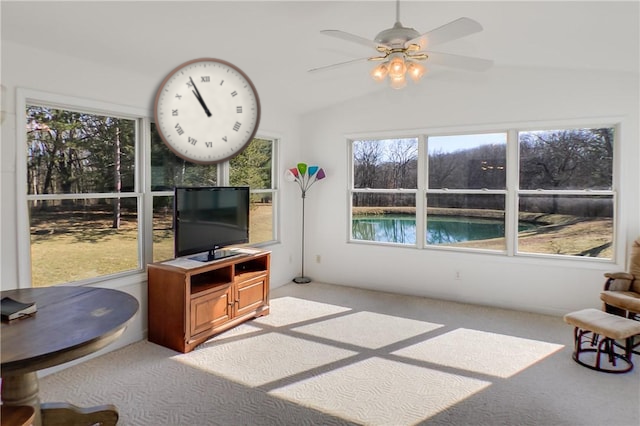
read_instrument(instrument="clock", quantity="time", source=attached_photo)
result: 10:56
